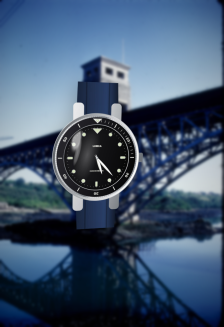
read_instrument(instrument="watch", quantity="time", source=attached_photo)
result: 5:23
